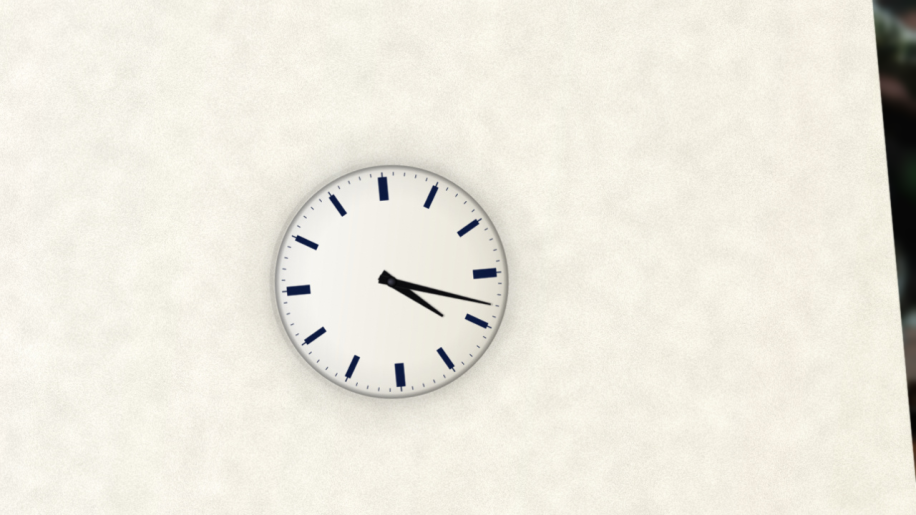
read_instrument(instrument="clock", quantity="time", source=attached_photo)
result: 4:18
